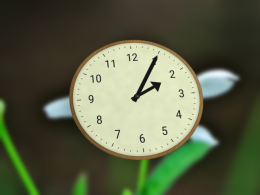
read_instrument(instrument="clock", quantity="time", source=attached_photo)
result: 2:05
